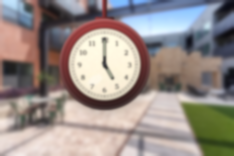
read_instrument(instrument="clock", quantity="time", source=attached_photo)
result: 5:00
